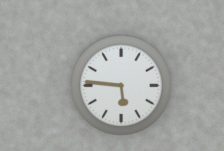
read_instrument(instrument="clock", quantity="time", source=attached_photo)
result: 5:46
